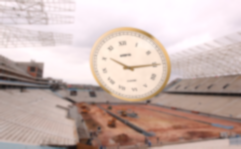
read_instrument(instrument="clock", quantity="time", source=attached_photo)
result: 10:15
